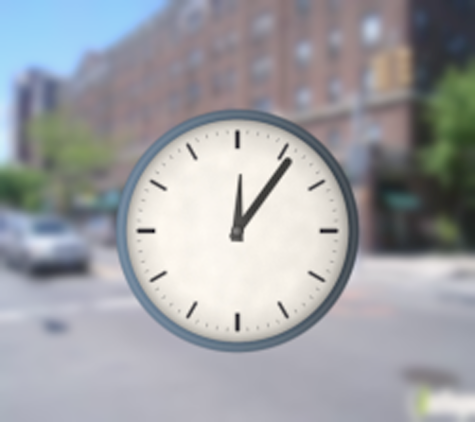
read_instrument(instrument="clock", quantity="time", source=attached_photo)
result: 12:06
